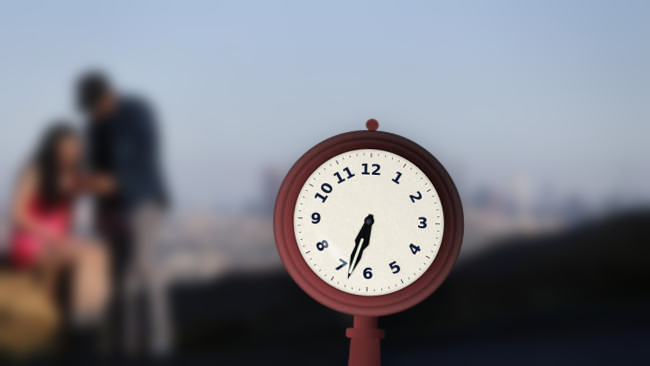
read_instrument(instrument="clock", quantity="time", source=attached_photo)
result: 6:33
